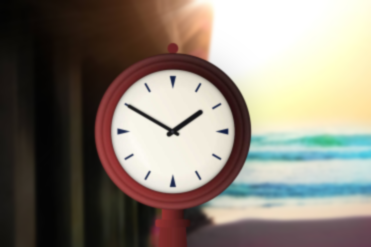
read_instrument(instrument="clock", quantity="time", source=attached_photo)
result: 1:50
